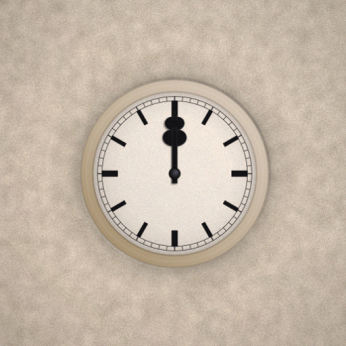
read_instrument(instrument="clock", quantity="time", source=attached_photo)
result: 12:00
